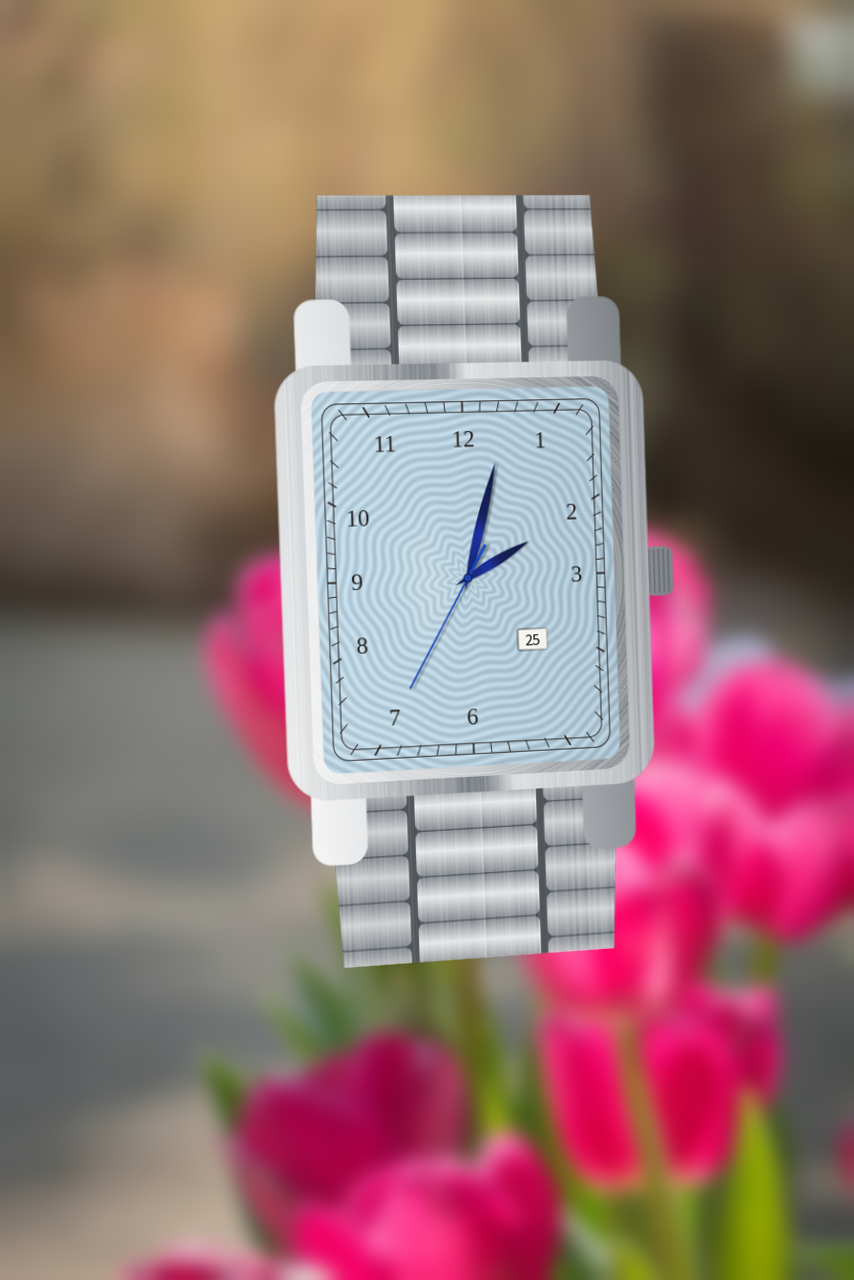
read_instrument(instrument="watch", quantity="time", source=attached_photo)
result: 2:02:35
